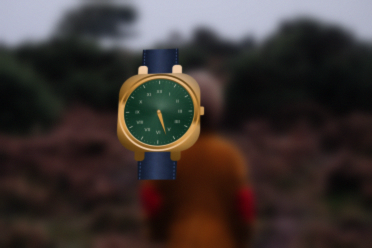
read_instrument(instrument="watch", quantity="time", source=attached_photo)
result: 5:27
